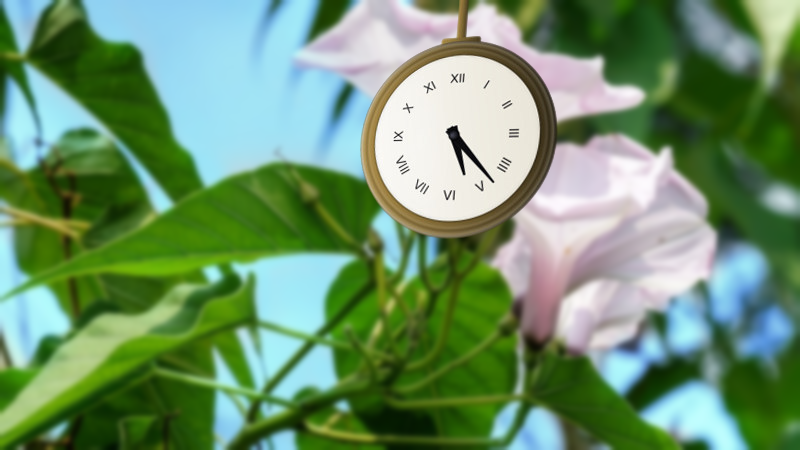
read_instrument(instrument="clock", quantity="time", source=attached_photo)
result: 5:23
